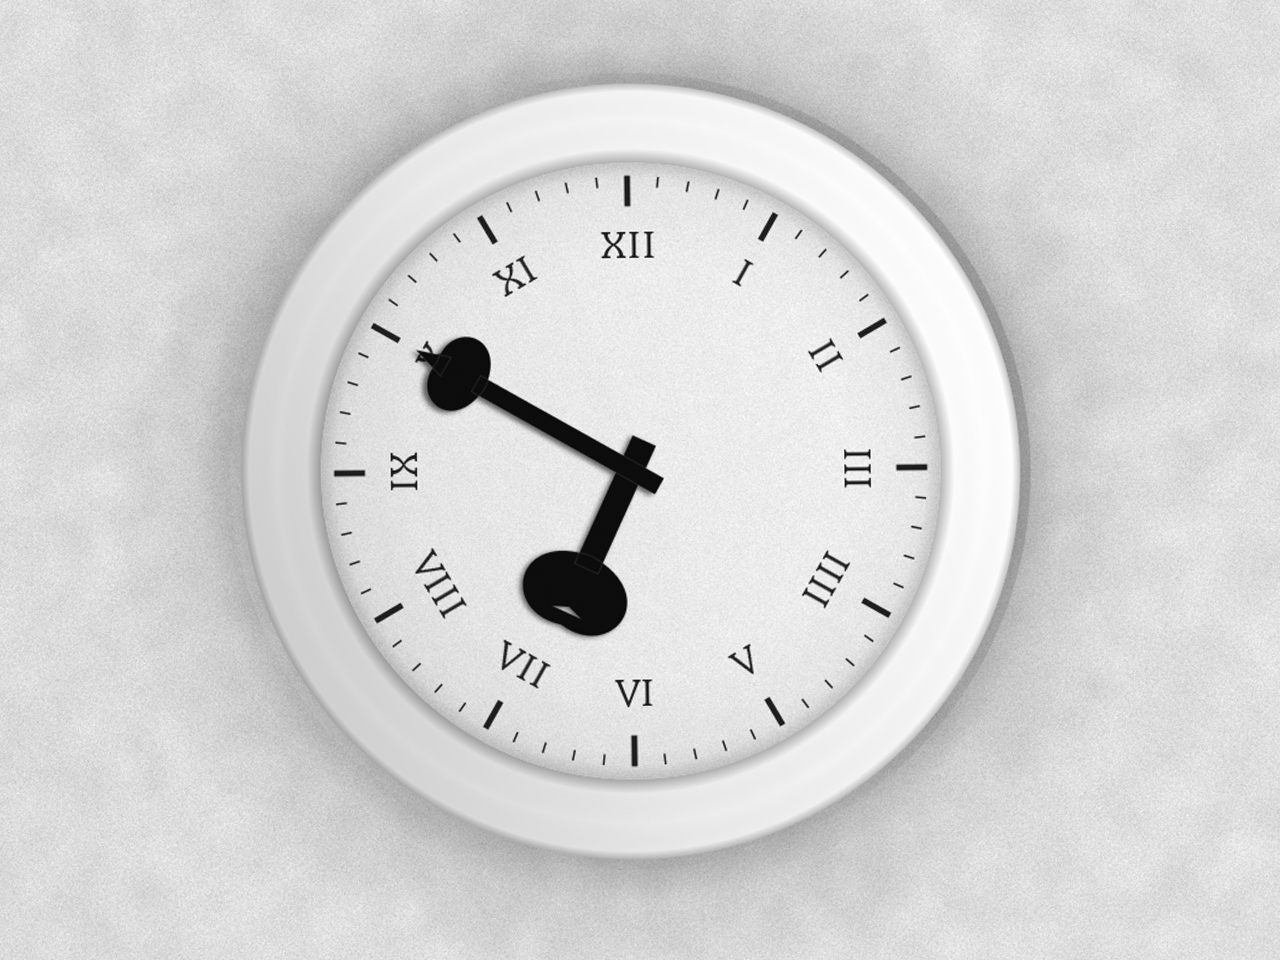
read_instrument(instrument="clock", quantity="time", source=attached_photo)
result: 6:50
